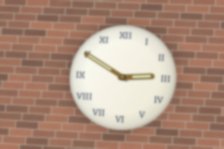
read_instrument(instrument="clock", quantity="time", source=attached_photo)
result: 2:50
